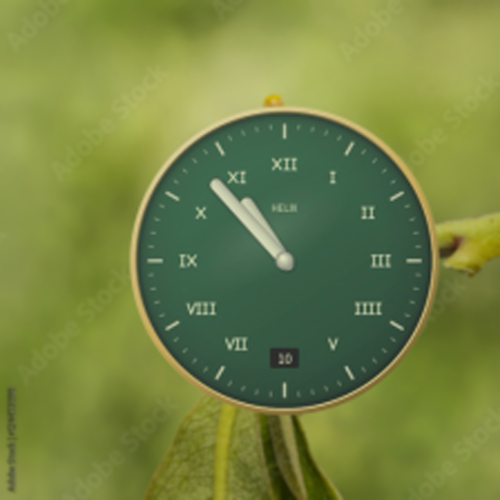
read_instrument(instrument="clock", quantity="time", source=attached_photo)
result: 10:53
